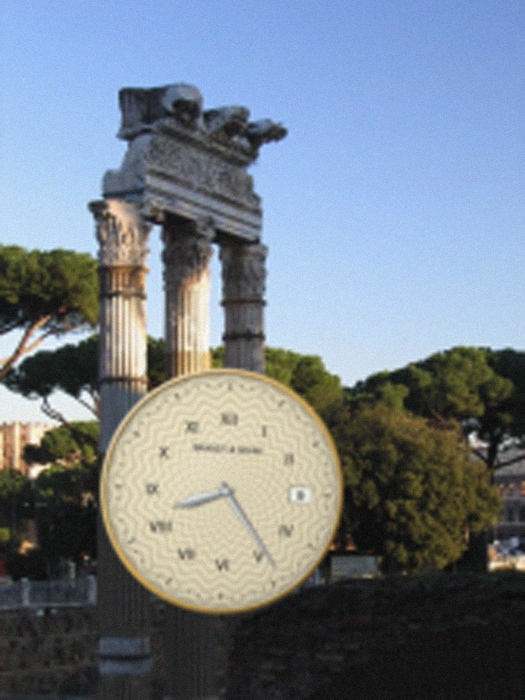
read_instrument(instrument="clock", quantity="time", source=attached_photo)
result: 8:24
